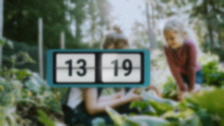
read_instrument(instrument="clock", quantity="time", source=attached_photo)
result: 13:19
